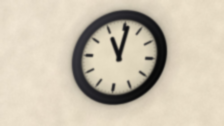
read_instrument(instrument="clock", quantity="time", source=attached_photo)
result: 11:01
